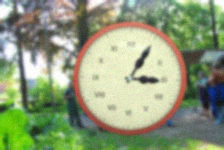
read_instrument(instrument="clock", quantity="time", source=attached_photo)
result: 3:05
